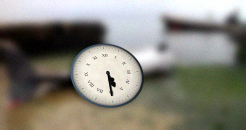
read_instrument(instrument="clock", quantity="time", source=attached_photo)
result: 5:30
